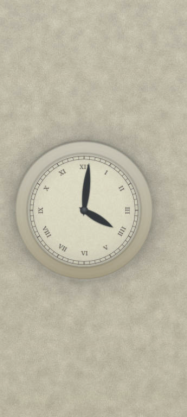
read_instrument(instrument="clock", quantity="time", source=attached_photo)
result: 4:01
